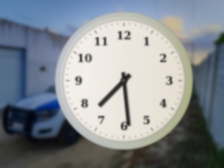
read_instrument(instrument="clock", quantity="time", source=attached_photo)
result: 7:29
